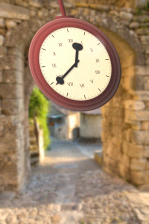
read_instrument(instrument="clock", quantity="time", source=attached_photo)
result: 12:39
